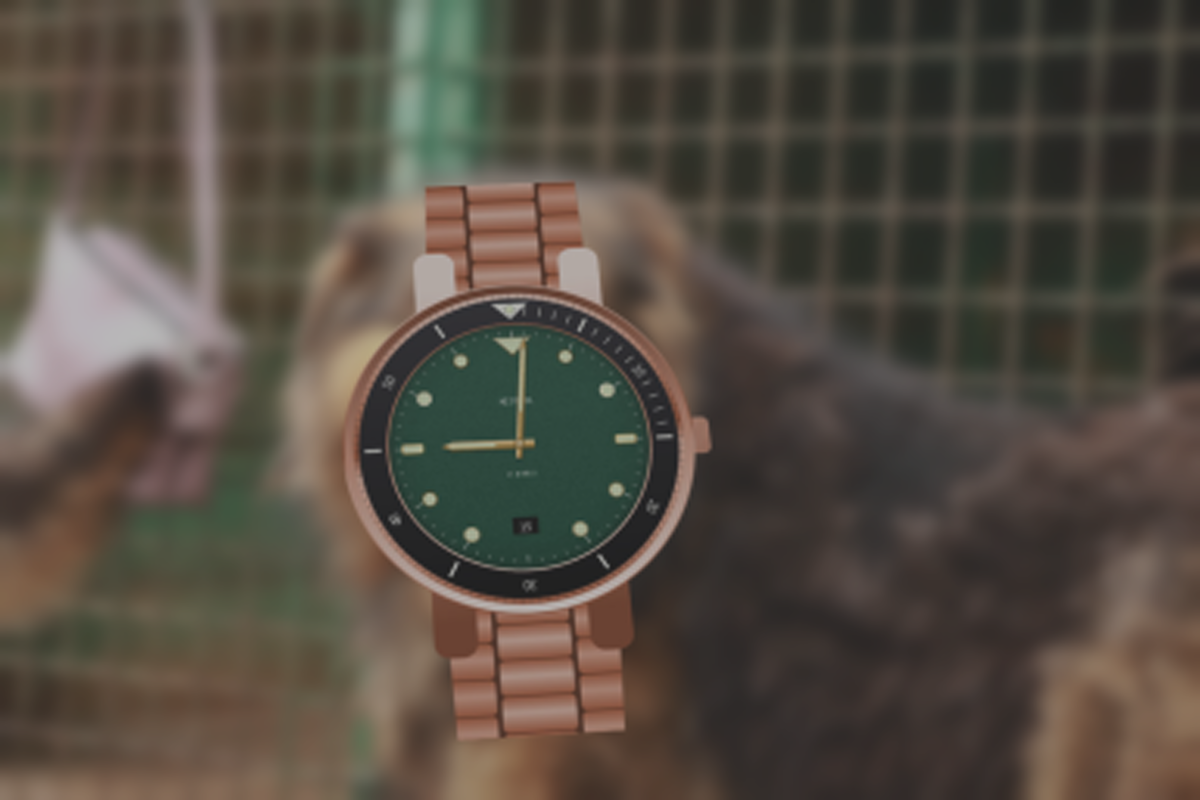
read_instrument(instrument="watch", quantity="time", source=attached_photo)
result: 9:01
